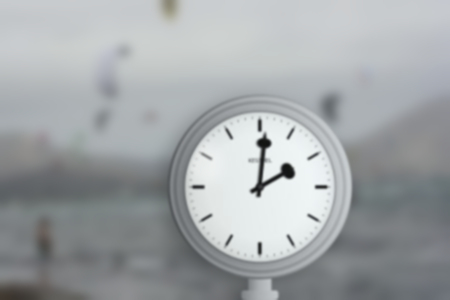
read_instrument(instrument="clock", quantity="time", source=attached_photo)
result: 2:01
